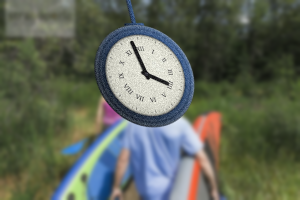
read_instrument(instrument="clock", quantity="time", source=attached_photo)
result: 3:58
